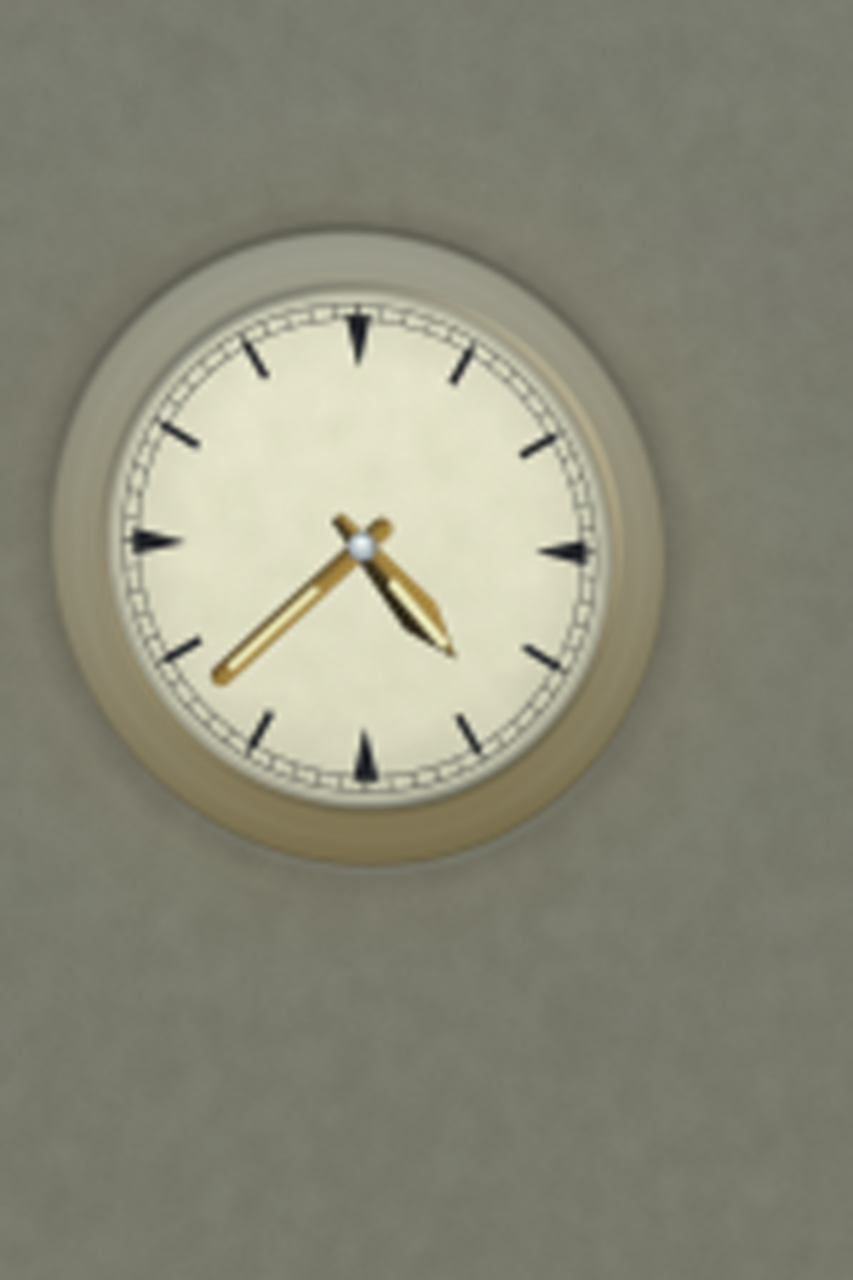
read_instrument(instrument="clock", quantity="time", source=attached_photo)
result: 4:38
